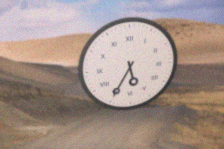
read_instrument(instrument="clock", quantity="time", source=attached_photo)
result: 5:35
